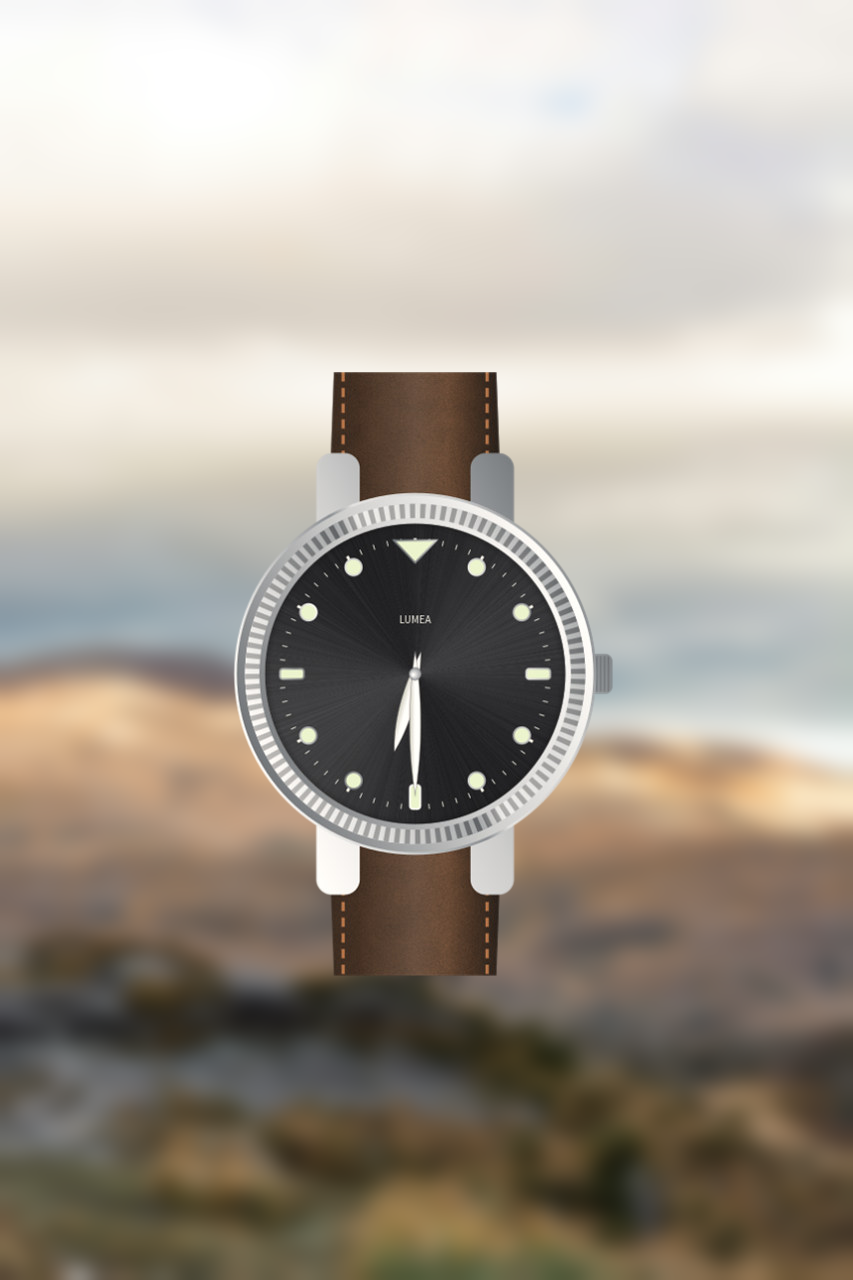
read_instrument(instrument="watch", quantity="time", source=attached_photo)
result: 6:30
